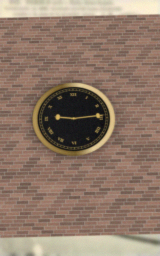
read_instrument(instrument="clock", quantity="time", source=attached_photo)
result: 9:14
